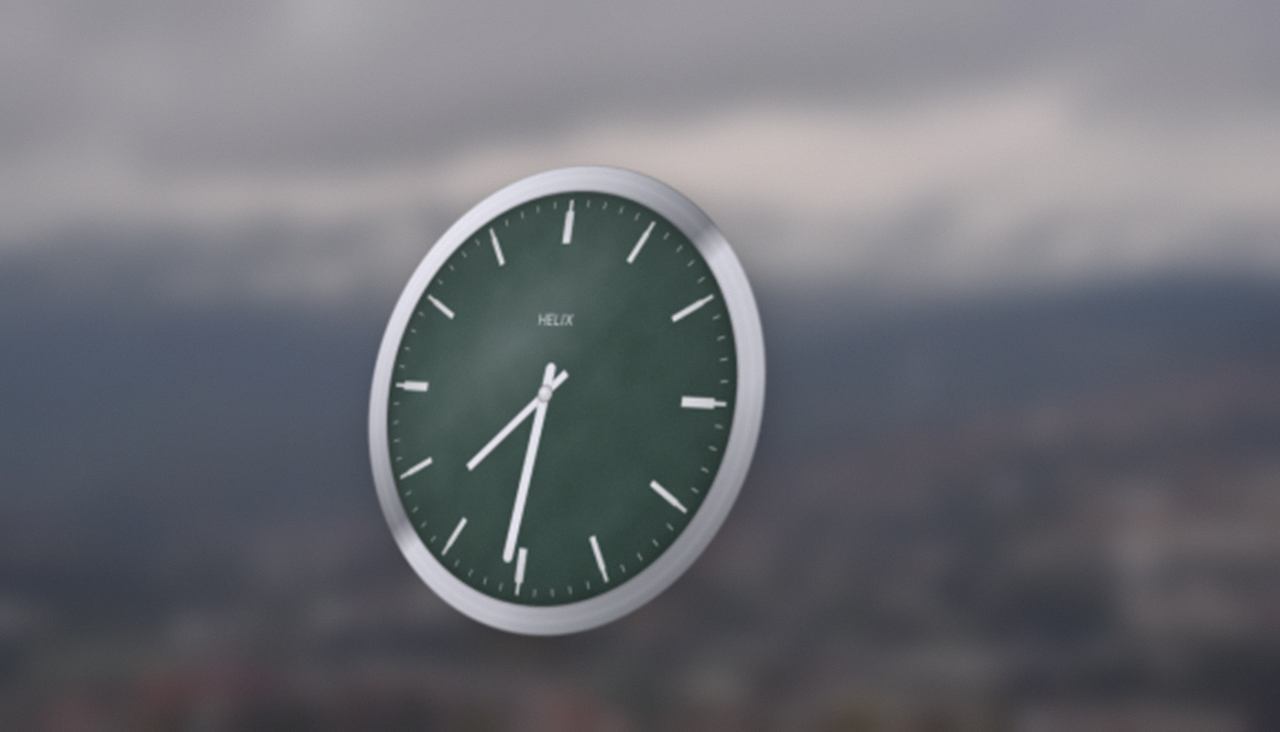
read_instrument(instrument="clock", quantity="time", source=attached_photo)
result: 7:31
